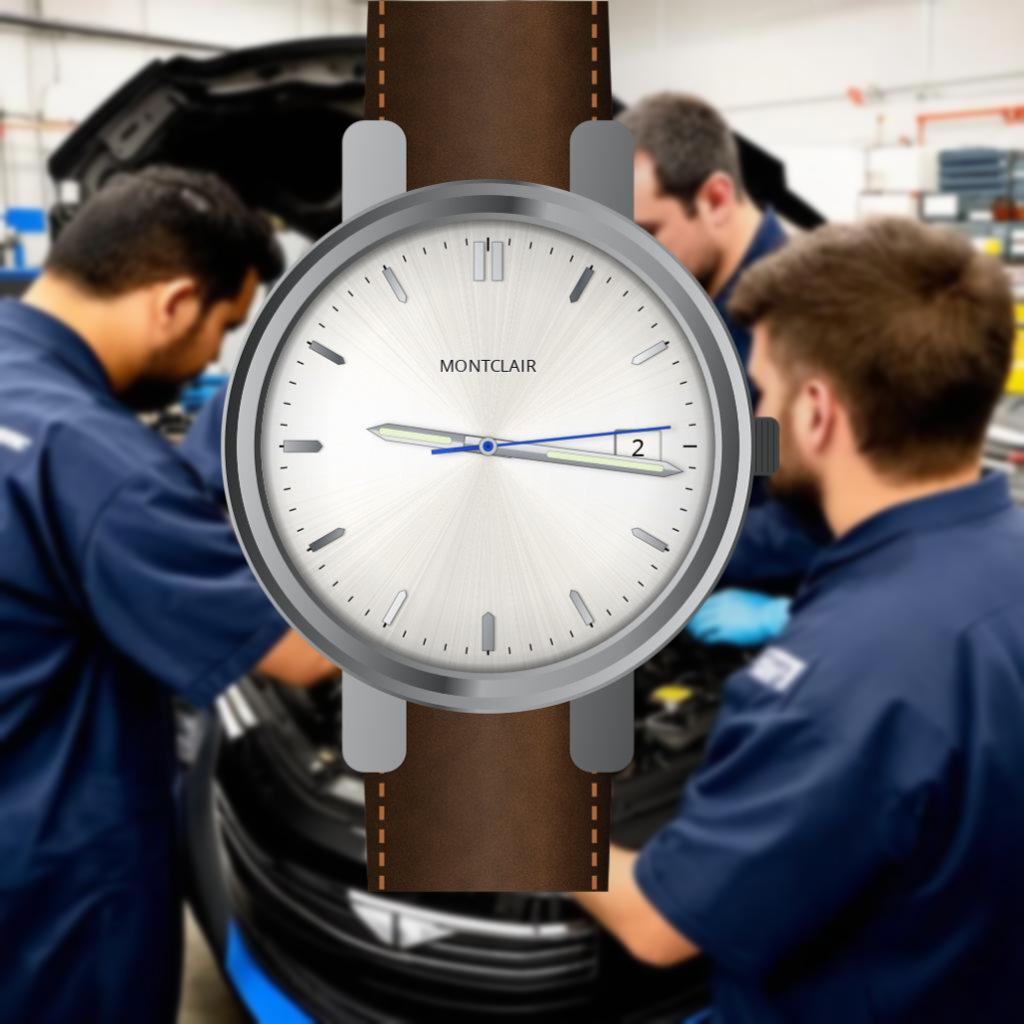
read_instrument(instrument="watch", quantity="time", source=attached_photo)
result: 9:16:14
